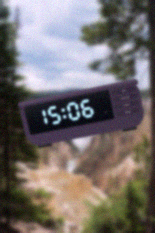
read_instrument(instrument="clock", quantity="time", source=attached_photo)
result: 15:06
